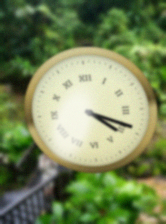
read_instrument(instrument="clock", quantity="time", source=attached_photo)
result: 4:19
